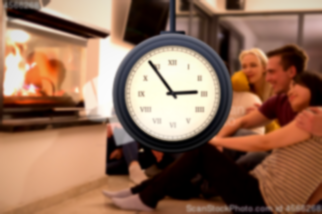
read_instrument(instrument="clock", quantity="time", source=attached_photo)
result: 2:54
